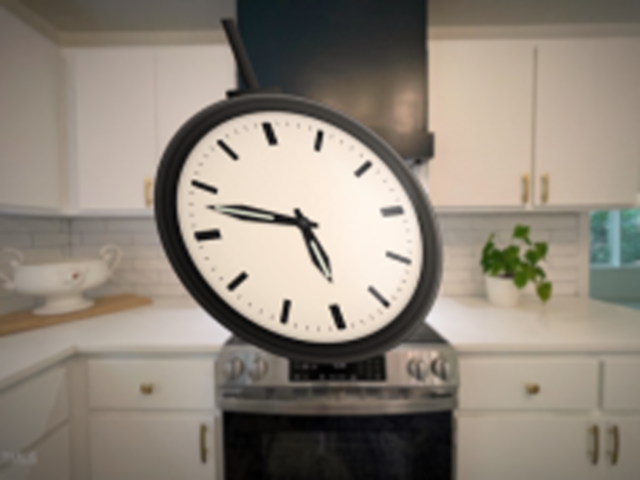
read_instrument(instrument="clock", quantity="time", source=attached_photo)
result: 5:48
